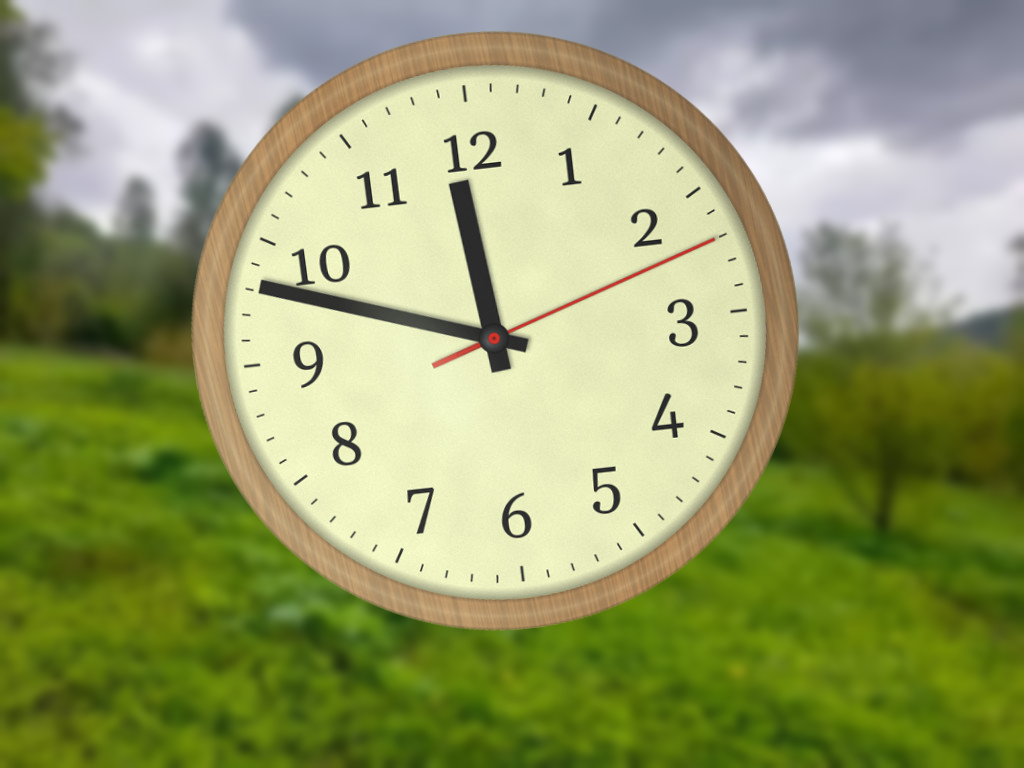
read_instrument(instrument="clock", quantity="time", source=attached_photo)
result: 11:48:12
